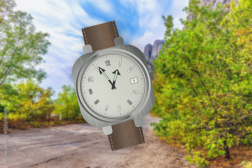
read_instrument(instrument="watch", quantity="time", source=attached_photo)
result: 12:56
